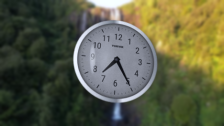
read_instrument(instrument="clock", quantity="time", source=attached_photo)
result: 7:25
